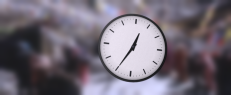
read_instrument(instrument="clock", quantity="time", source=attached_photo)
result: 12:35
